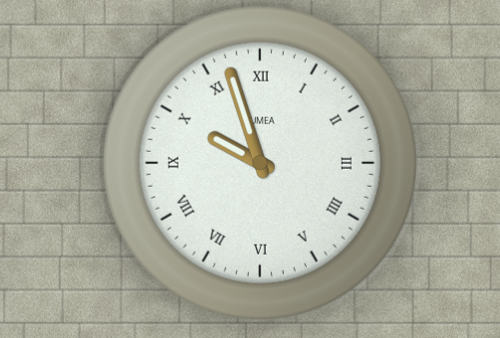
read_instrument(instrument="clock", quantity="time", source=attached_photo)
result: 9:57
